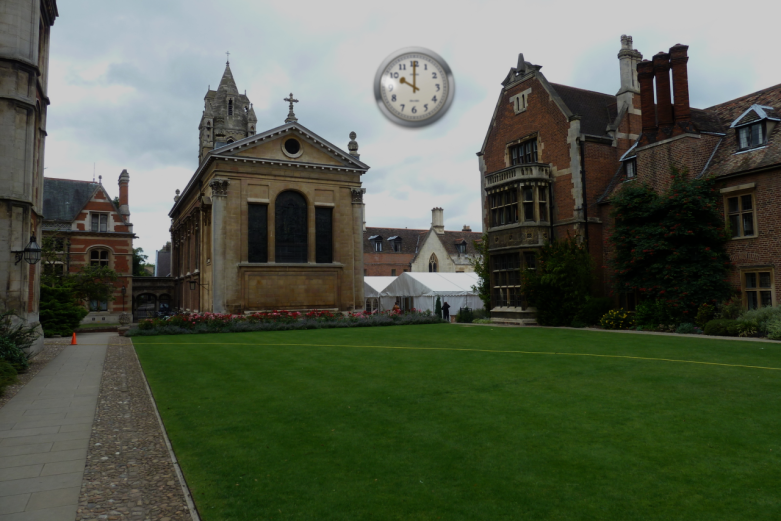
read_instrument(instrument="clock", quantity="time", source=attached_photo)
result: 10:00
